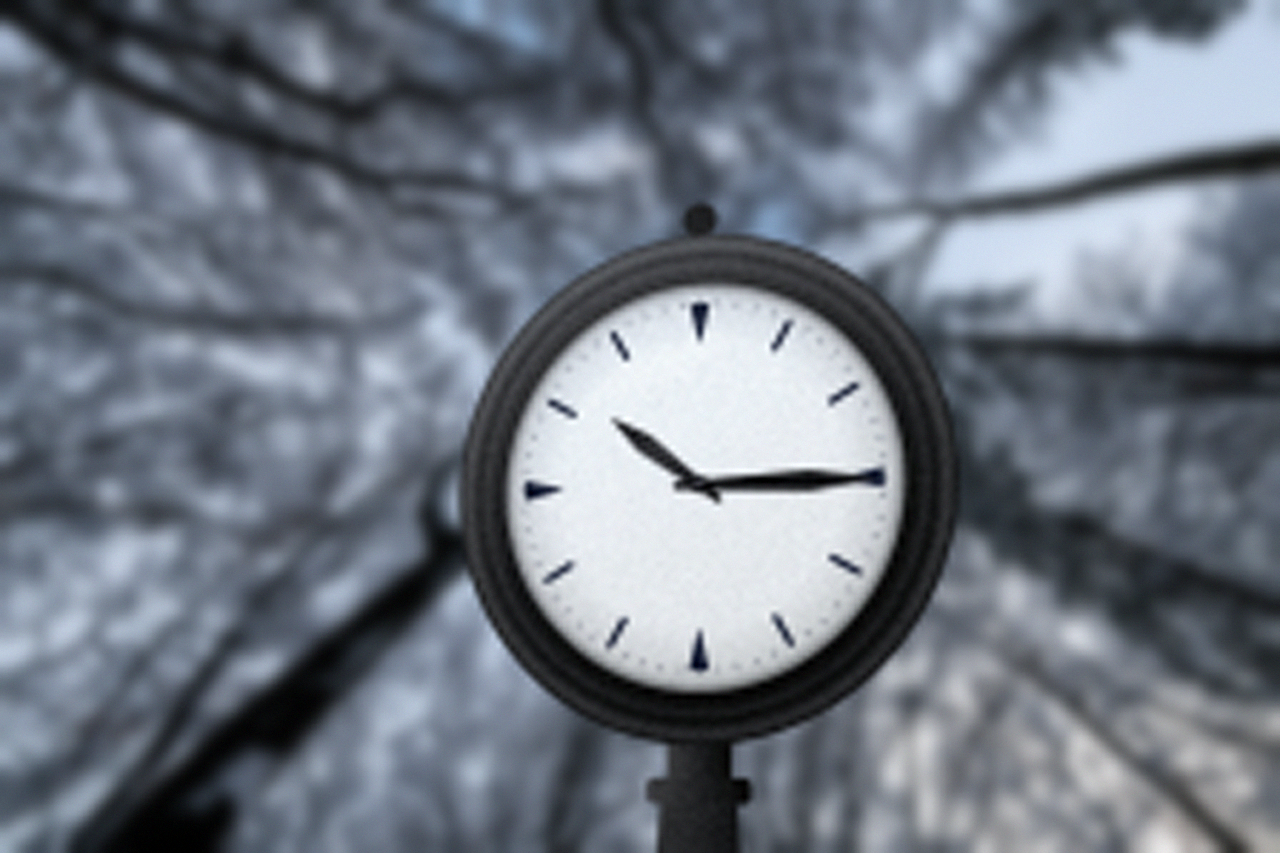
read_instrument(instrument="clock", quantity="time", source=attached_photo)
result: 10:15
